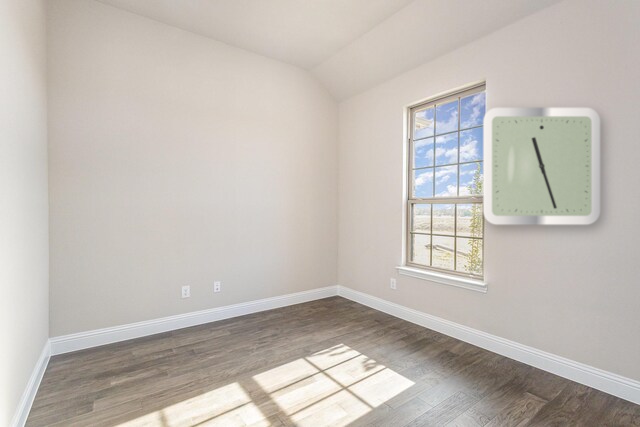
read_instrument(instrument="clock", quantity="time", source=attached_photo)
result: 11:27
